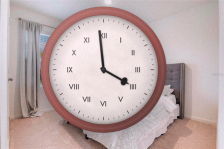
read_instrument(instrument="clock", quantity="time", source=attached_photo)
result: 3:59
